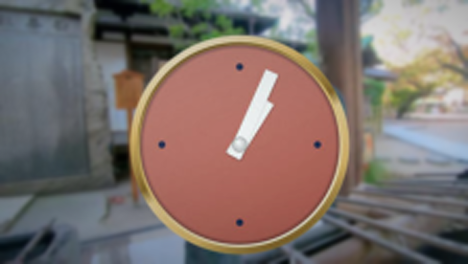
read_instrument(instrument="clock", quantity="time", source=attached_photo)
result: 1:04
